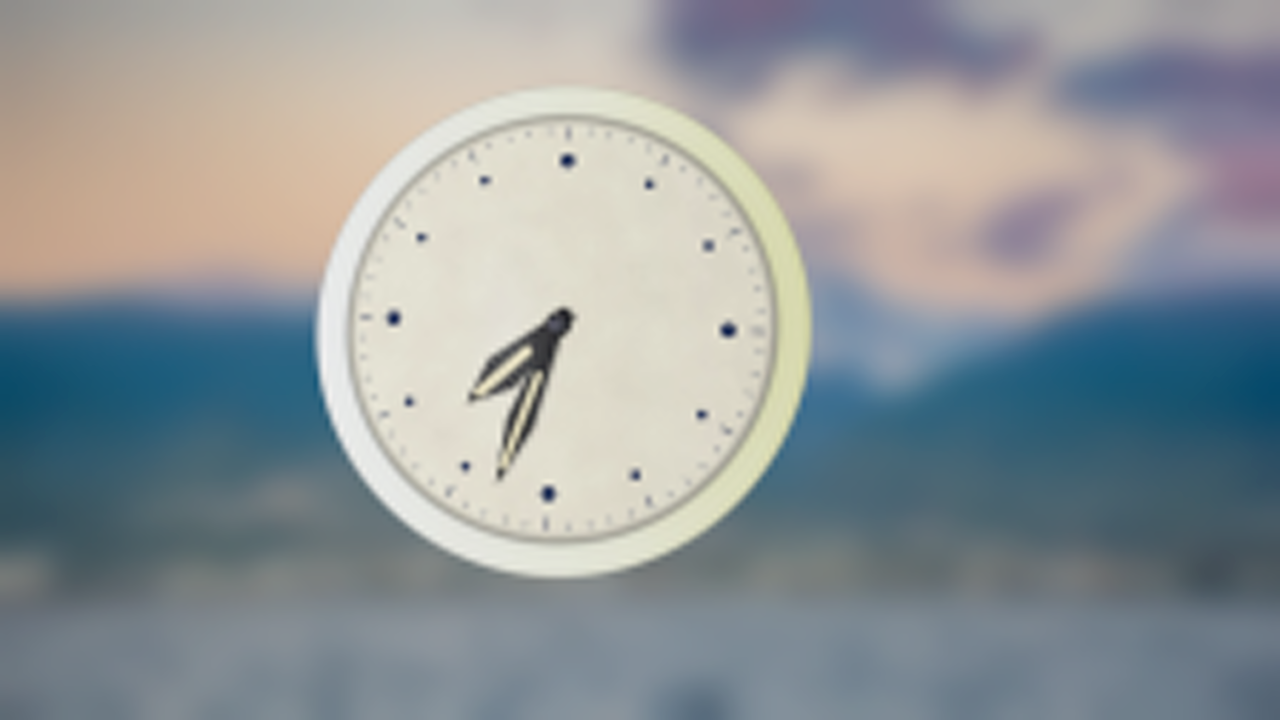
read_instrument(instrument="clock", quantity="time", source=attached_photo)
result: 7:33
